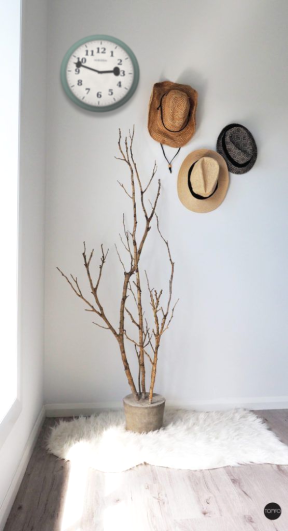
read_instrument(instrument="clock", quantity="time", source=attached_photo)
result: 2:48
